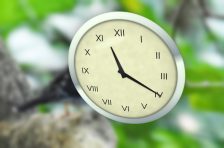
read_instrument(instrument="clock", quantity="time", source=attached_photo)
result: 11:20
